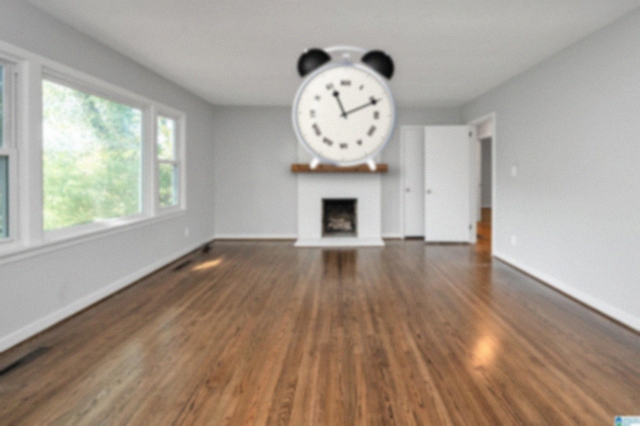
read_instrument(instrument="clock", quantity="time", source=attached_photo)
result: 11:11
